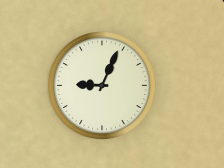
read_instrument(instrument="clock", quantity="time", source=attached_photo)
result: 9:04
